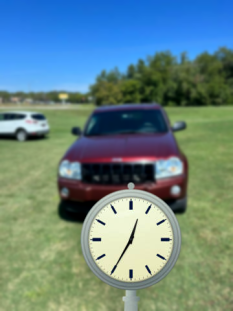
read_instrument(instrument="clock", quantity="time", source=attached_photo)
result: 12:35
